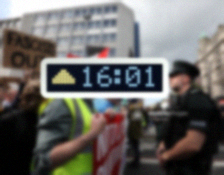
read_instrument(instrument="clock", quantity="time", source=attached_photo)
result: 16:01
